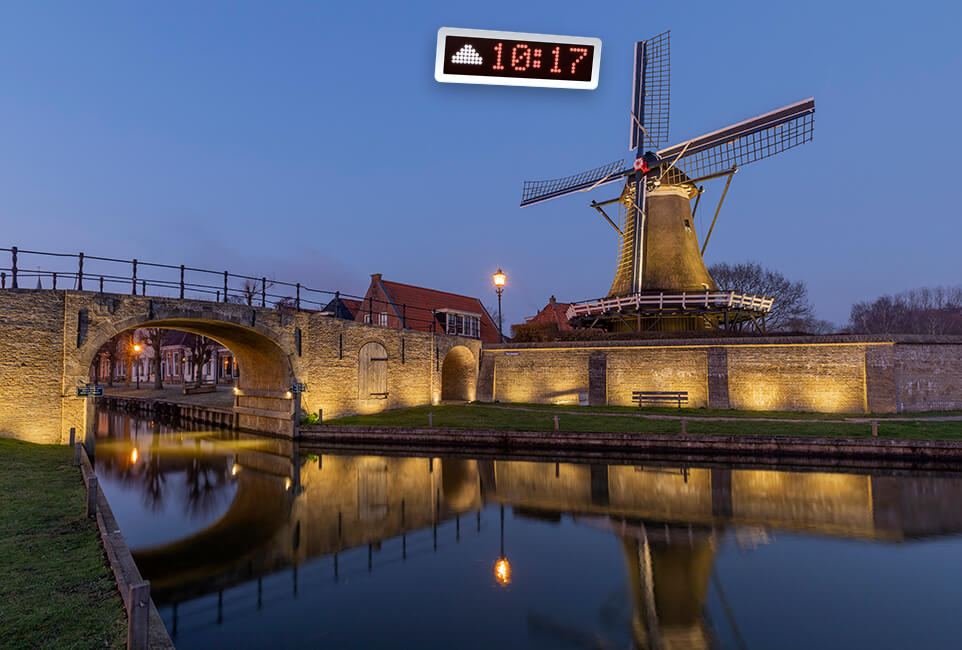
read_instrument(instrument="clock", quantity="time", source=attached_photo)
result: 10:17
